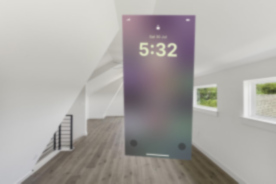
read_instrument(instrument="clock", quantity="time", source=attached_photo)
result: 5:32
